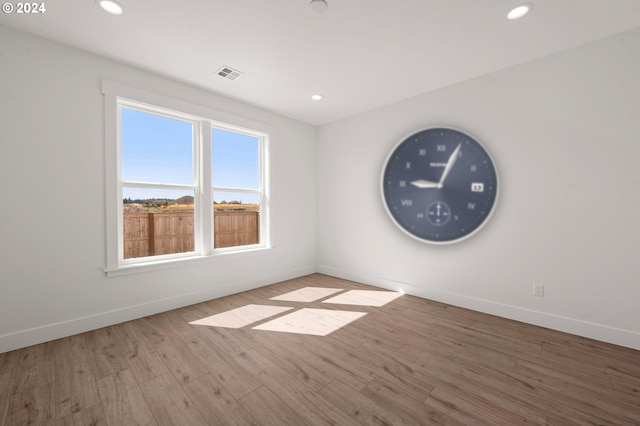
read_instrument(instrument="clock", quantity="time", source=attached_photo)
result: 9:04
